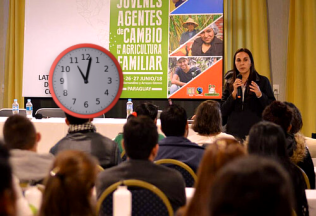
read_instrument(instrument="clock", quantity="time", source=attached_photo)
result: 11:02
